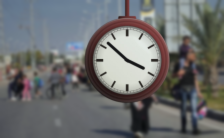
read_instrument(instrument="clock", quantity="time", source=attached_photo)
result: 3:52
